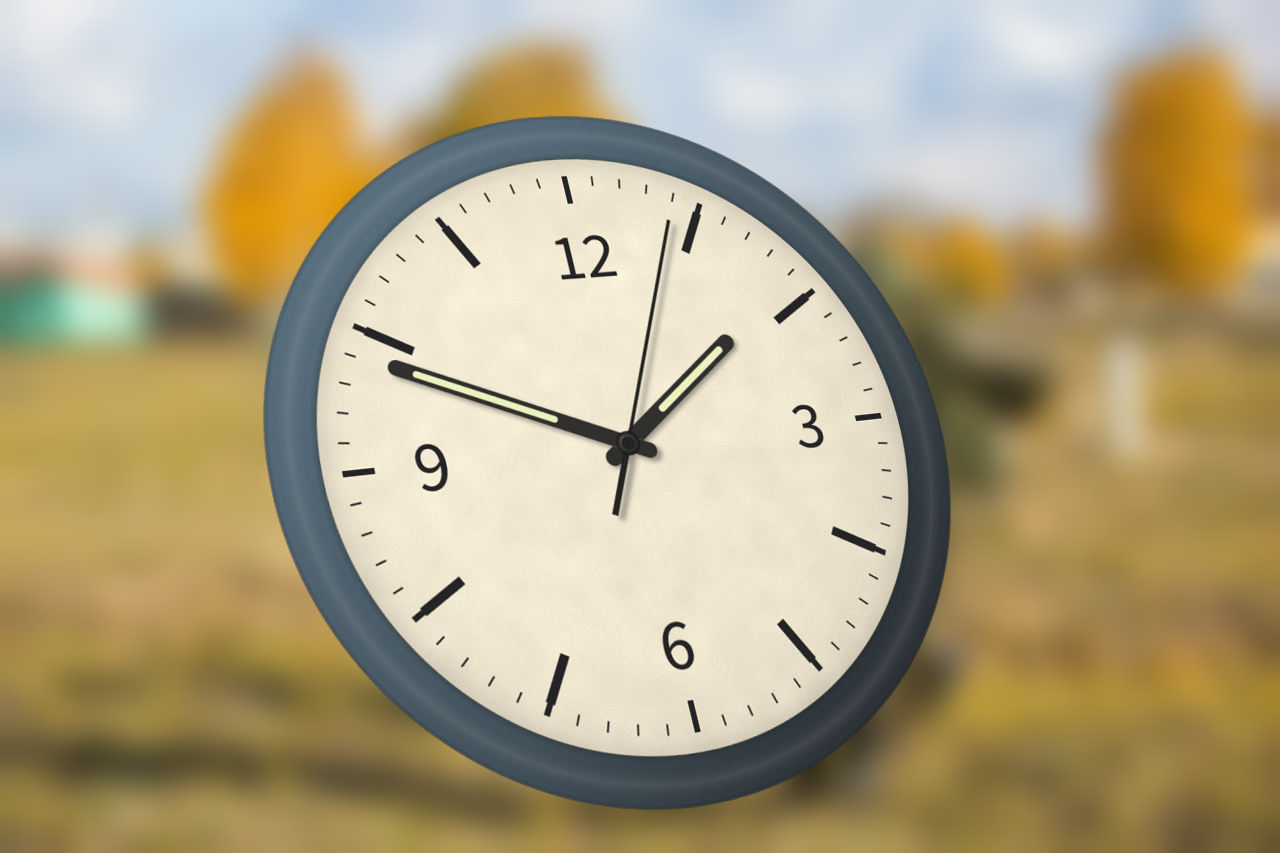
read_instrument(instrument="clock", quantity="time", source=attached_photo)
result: 1:49:04
